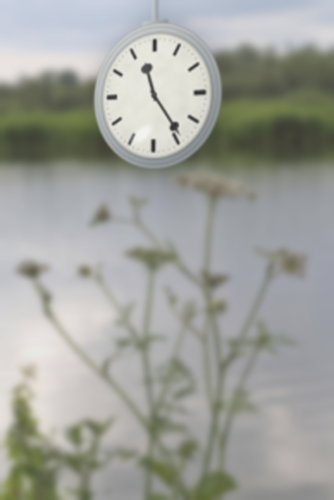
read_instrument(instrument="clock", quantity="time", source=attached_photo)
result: 11:24
